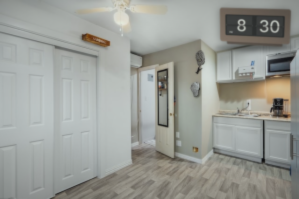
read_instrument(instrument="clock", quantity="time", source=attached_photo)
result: 8:30
